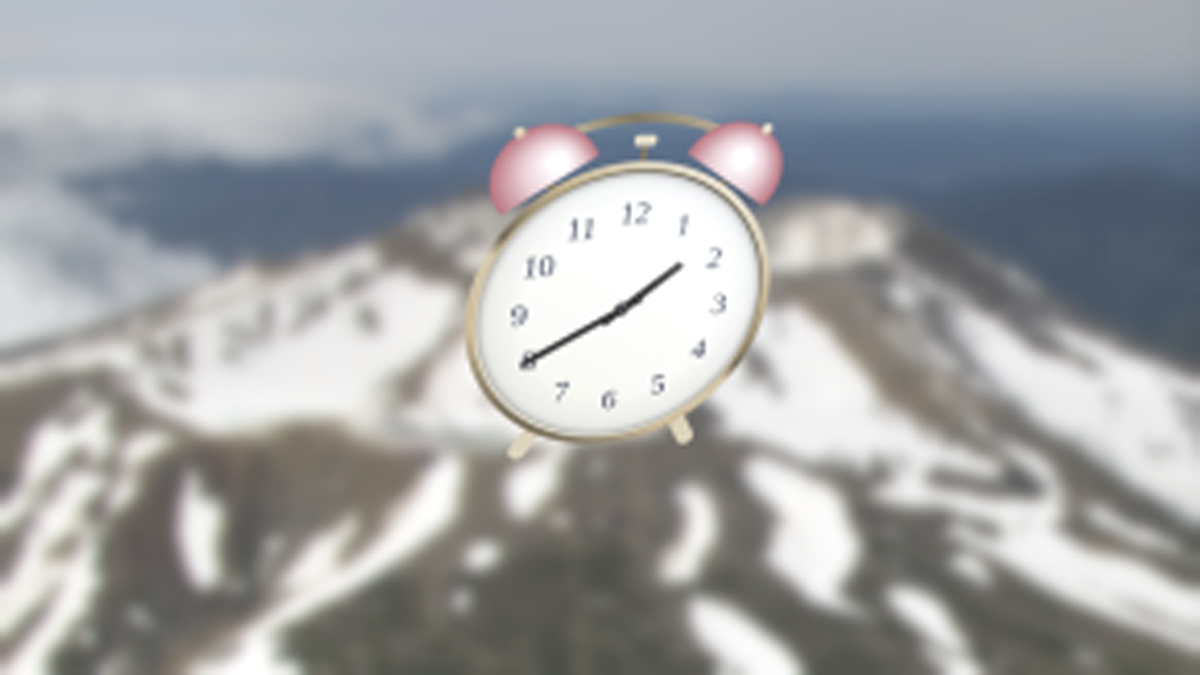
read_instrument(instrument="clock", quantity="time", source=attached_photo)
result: 1:40
